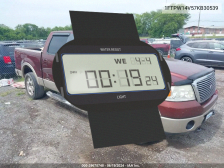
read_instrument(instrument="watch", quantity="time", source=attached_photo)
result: 0:19:24
